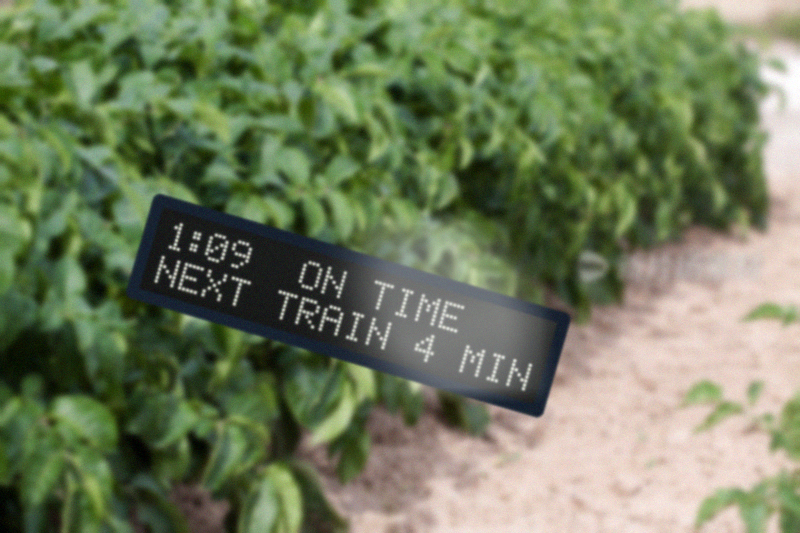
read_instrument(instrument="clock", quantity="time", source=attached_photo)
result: 1:09
